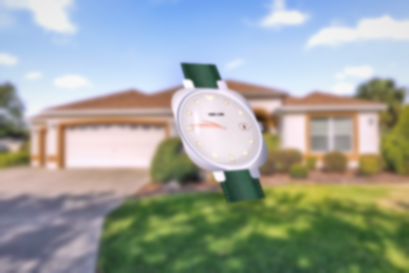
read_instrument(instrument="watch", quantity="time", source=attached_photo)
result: 9:46
